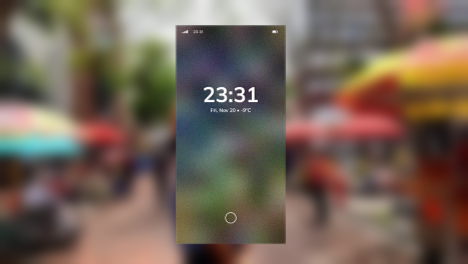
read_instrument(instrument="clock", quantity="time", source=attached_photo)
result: 23:31
